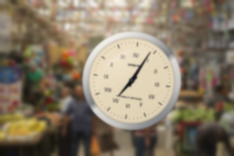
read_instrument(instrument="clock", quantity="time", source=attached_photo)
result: 7:04
